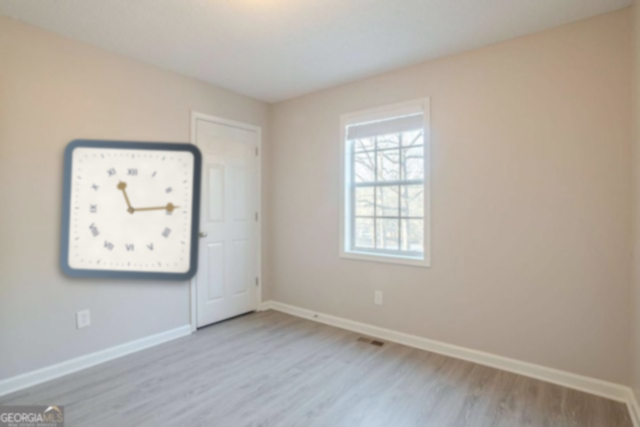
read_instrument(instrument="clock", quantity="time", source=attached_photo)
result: 11:14
